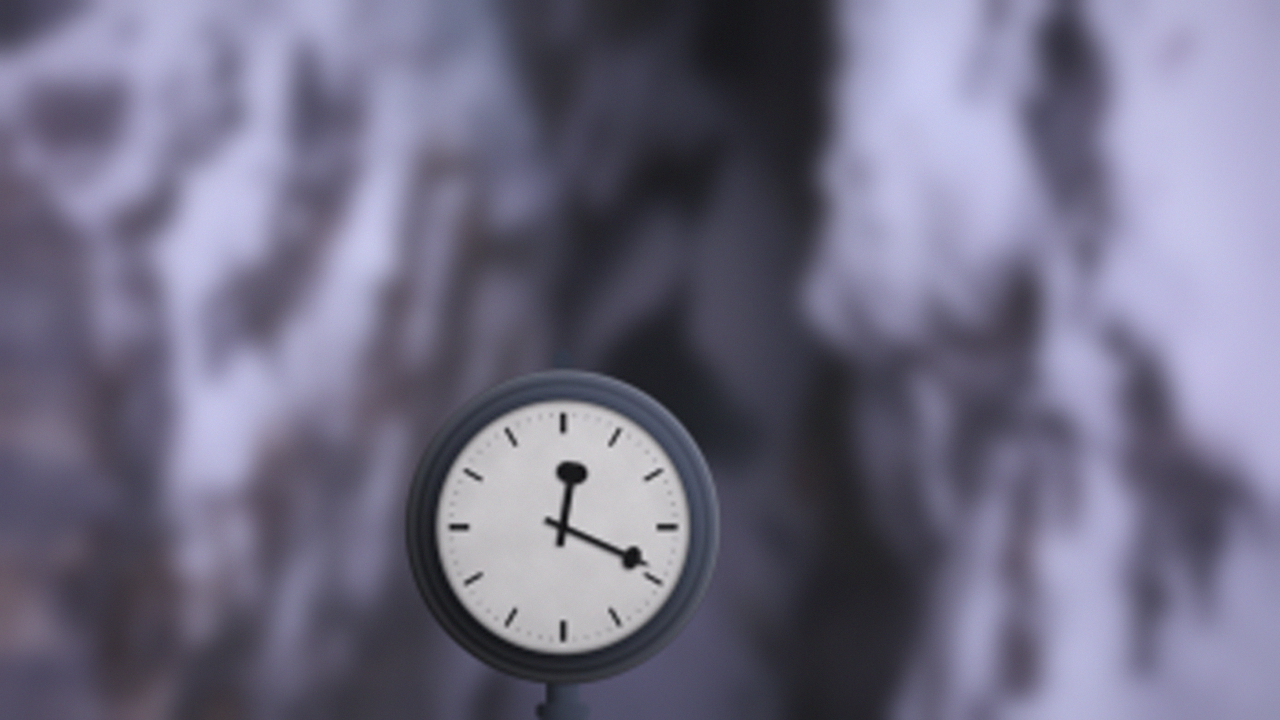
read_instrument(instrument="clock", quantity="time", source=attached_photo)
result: 12:19
